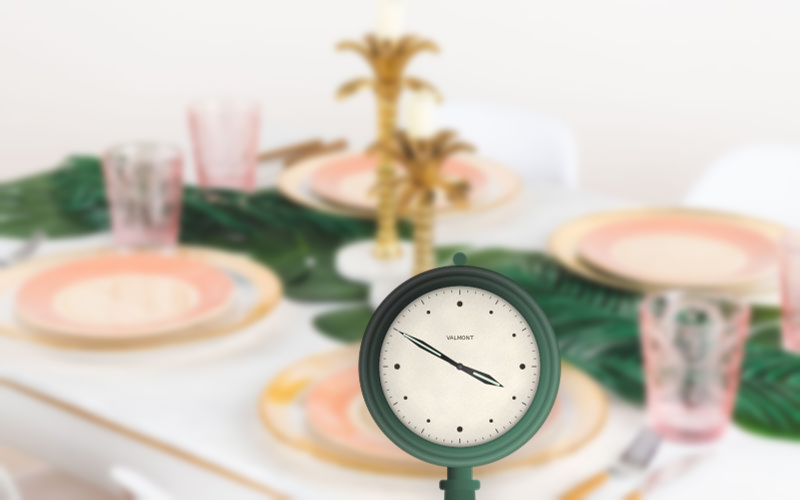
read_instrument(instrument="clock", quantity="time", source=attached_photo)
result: 3:50
